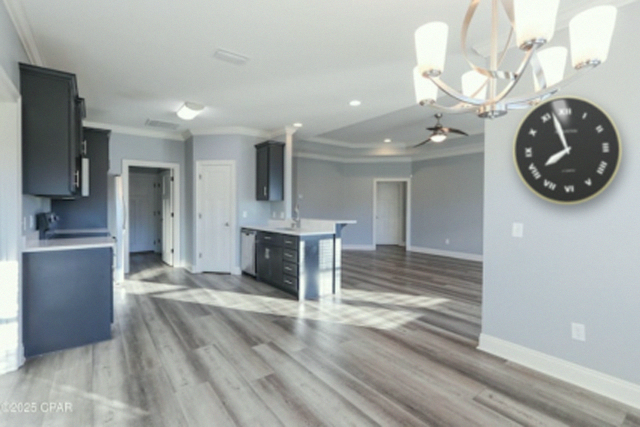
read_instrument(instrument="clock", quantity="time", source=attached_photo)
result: 7:57
